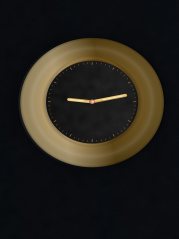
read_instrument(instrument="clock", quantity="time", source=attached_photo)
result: 9:13
